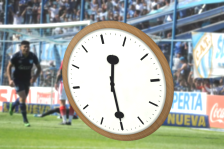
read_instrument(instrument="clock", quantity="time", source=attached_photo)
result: 12:30
